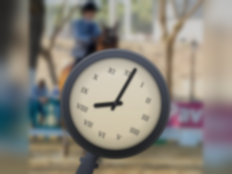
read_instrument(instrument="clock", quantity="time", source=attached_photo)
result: 8:01
